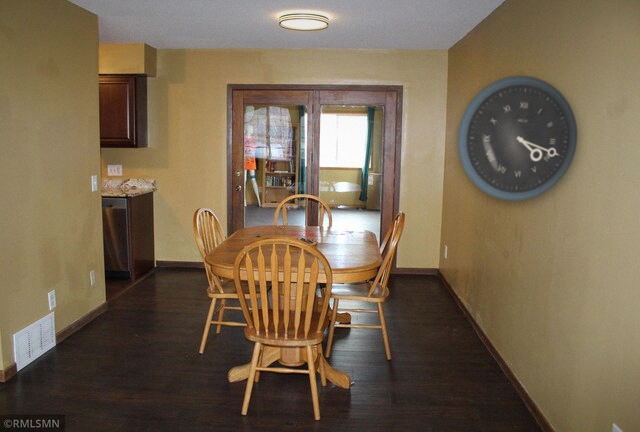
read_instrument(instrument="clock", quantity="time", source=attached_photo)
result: 4:18
